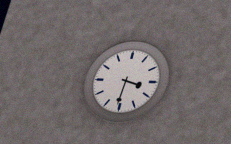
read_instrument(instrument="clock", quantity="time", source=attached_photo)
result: 3:31
